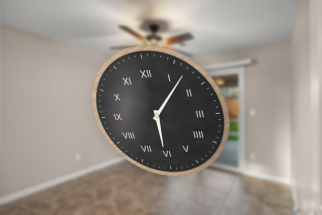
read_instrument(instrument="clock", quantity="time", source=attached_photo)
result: 6:07
